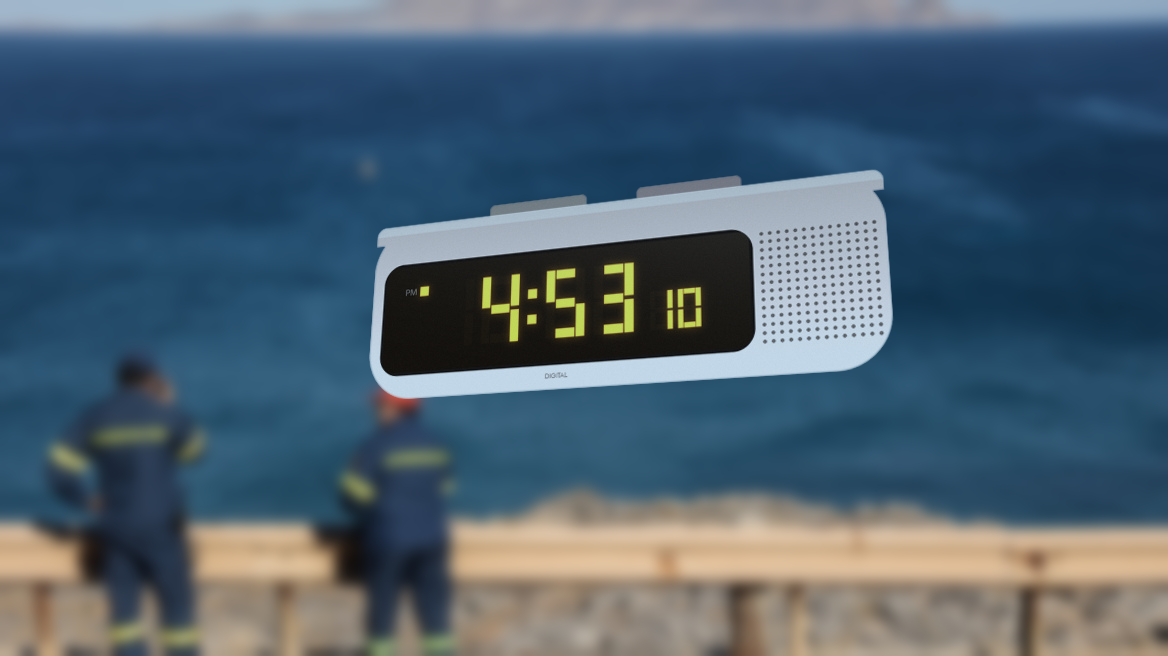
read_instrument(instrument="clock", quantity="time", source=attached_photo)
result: 4:53:10
